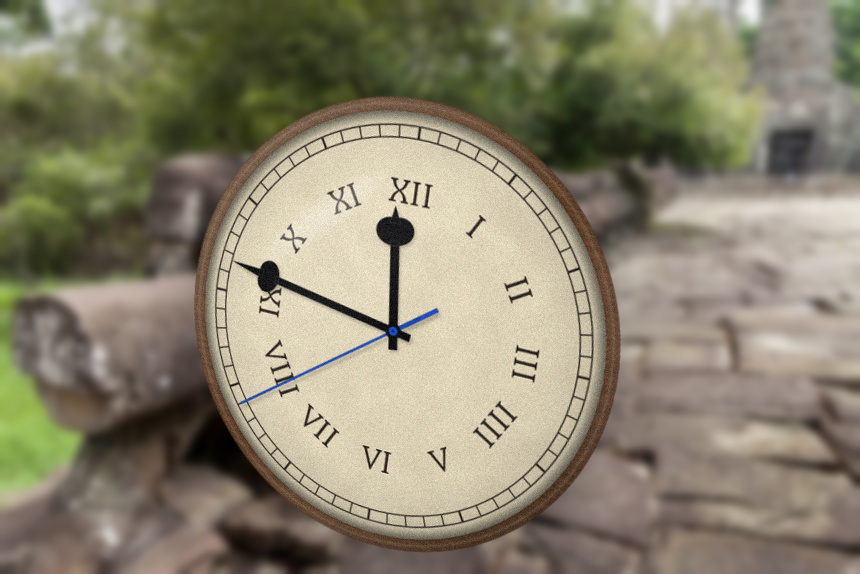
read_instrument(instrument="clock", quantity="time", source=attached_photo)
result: 11:46:39
